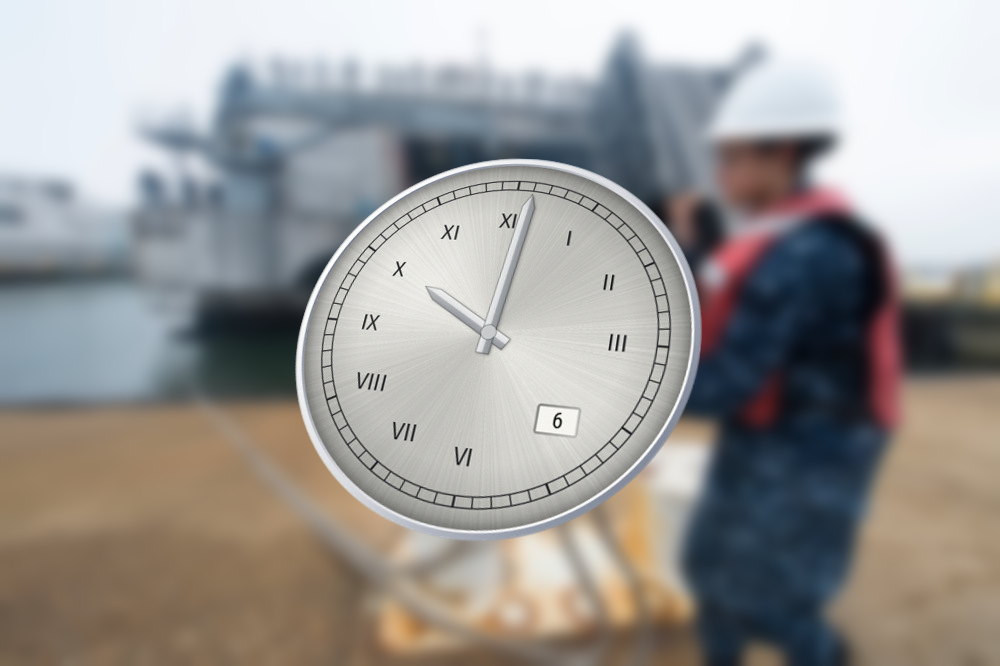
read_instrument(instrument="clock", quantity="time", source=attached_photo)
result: 10:01
